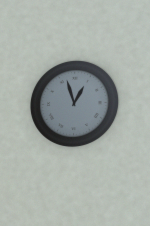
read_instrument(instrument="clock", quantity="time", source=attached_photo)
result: 12:57
